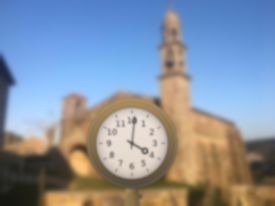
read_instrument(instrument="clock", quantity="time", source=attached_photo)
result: 4:01
